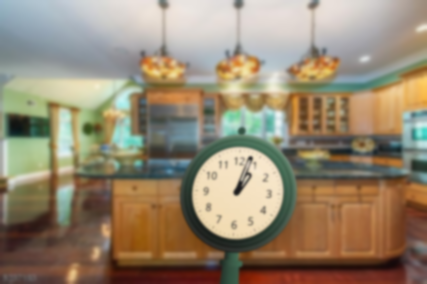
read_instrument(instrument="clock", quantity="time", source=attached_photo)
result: 1:03
